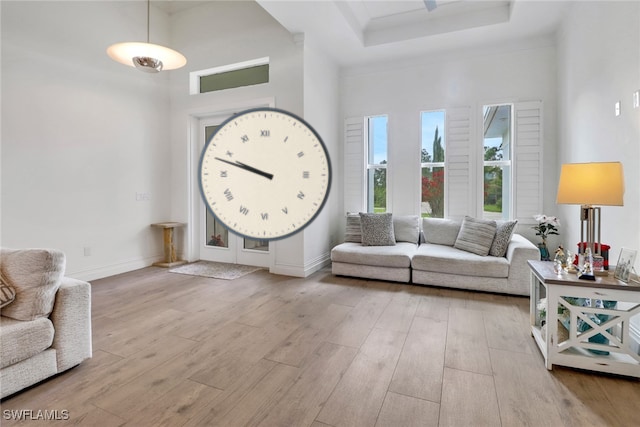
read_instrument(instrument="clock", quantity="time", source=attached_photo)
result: 9:48
